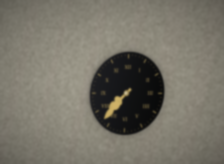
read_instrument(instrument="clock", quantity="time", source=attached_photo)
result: 7:37
